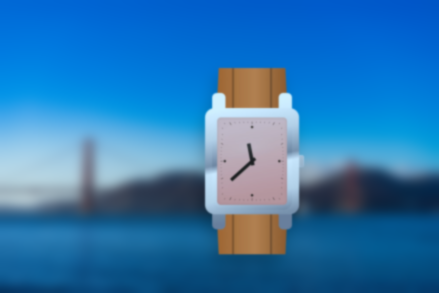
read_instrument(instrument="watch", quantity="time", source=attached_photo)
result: 11:38
